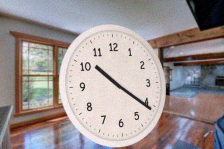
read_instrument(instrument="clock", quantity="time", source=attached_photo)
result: 10:21
